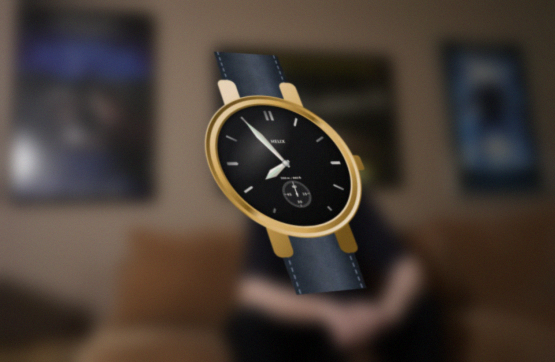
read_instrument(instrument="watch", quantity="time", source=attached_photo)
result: 7:55
